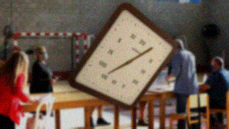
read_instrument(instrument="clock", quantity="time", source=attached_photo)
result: 7:05
